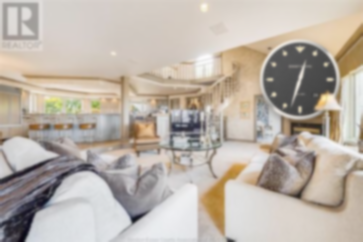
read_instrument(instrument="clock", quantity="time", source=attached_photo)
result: 12:33
